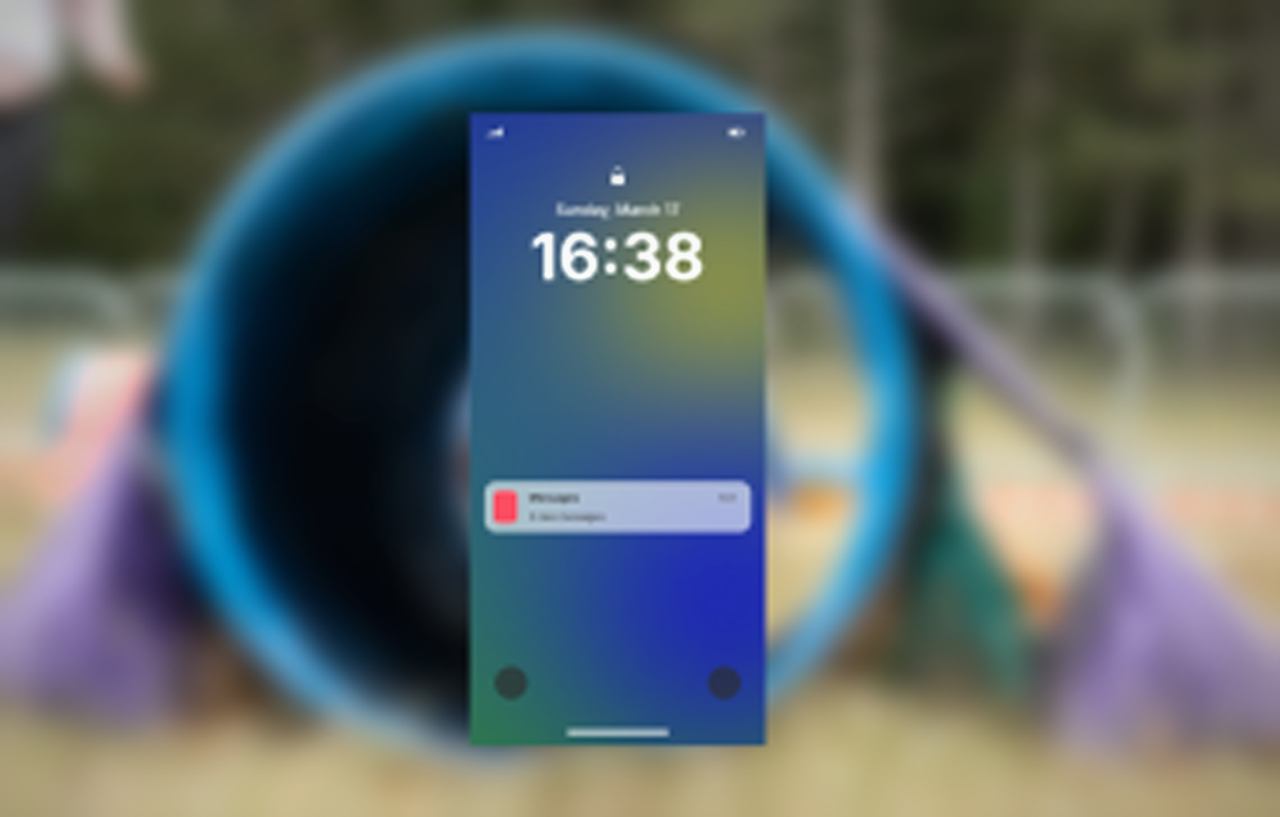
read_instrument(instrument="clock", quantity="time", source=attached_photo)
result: 16:38
